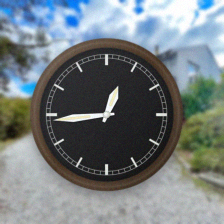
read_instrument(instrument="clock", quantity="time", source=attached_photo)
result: 12:44
